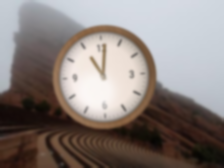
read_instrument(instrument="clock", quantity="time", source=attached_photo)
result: 11:01
